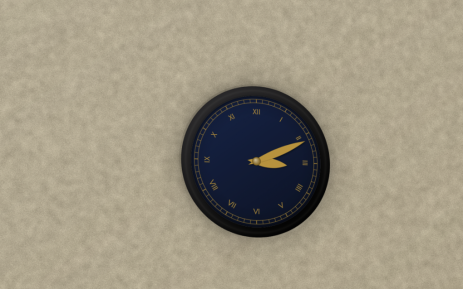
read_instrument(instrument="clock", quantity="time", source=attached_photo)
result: 3:11
